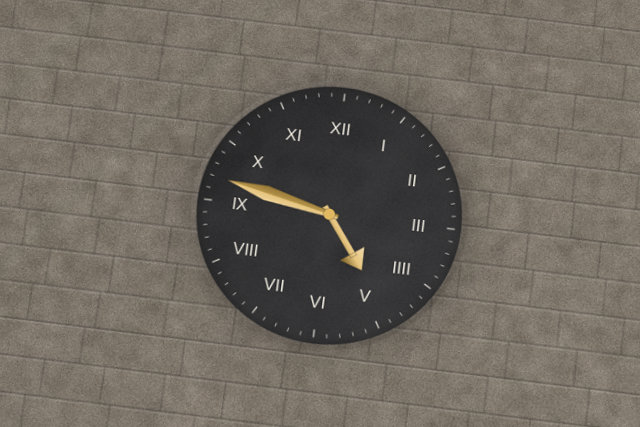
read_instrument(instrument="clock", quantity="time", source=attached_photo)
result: 4:47
